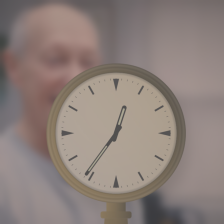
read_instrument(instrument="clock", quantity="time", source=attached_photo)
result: 12:36
